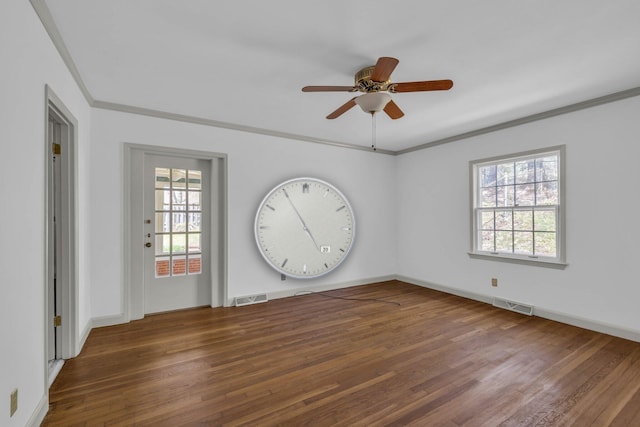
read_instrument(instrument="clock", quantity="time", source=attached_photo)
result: 4:55
